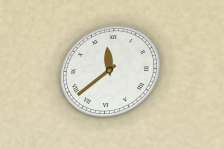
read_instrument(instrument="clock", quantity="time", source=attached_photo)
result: 11:38
